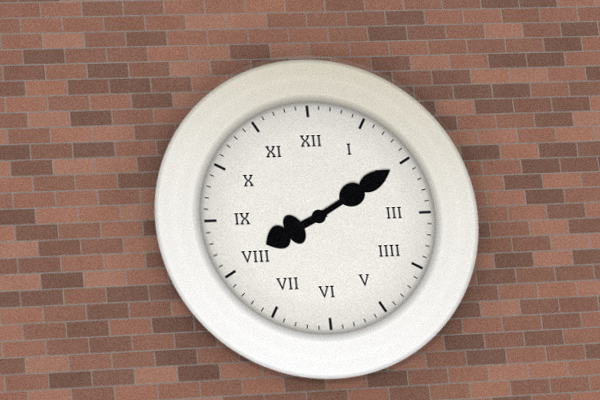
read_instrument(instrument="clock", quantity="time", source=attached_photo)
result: 8:10
